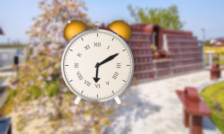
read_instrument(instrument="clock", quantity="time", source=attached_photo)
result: 6:10
